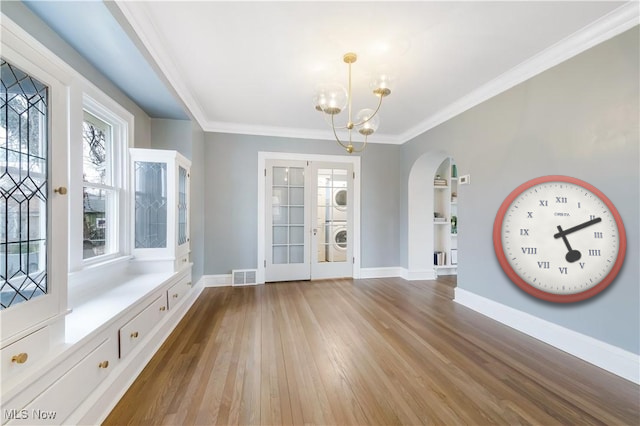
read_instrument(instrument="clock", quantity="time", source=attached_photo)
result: 5:11
